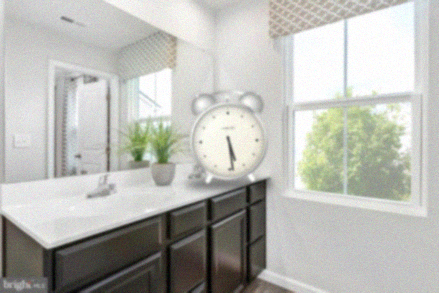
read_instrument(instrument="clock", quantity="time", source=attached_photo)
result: 5:29
